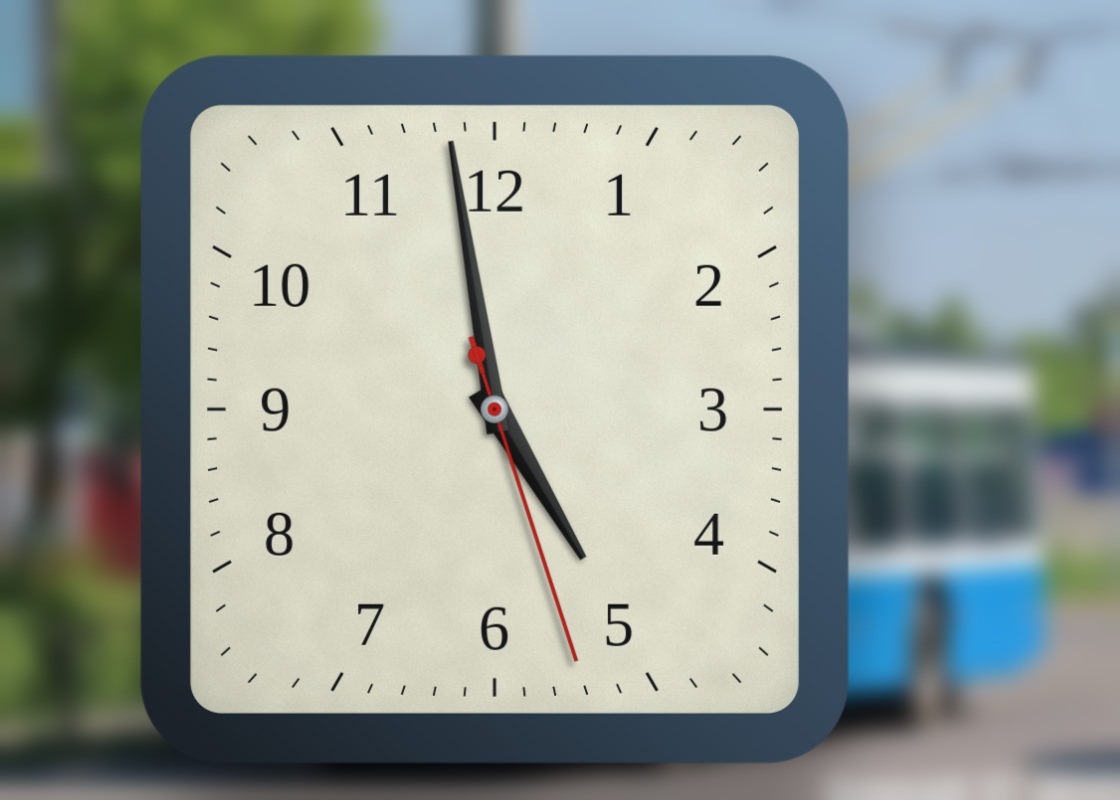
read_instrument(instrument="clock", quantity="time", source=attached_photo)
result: 4:58:27
